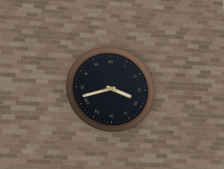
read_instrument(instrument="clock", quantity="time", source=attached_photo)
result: 3:42
